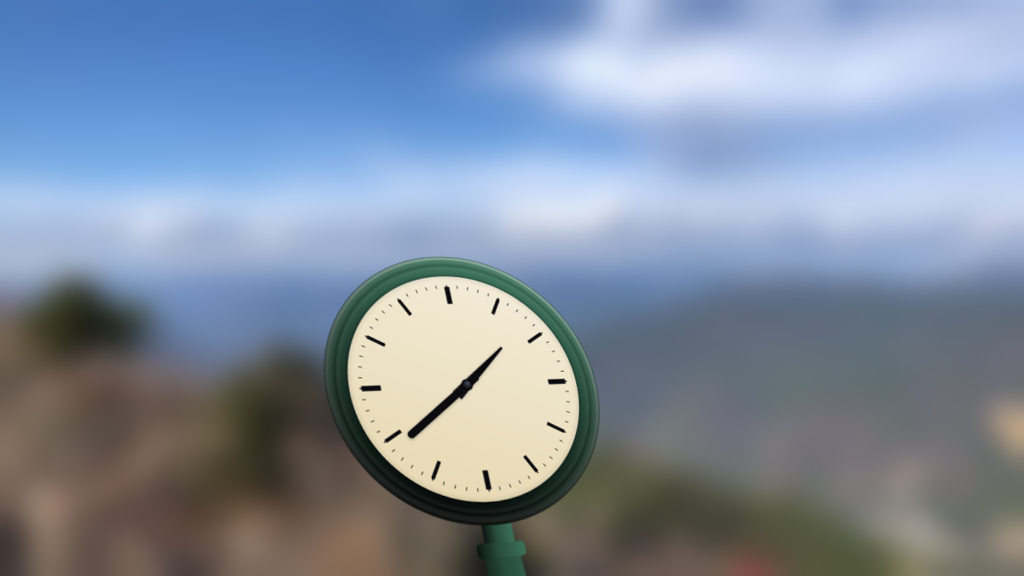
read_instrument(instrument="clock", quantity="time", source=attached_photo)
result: 1:39
